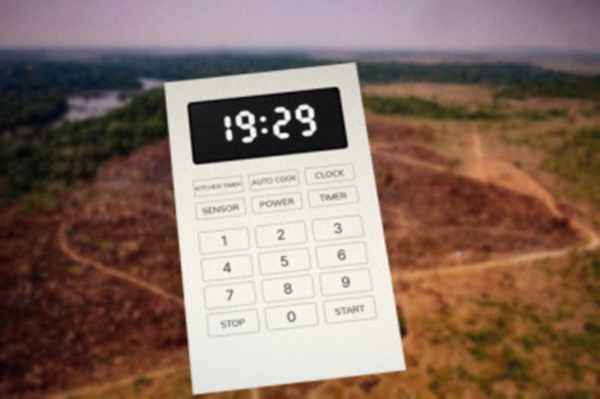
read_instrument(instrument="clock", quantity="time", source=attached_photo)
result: 19:29
